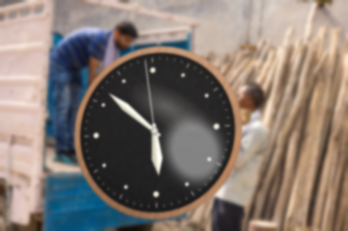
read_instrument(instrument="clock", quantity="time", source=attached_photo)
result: 5:51:59
